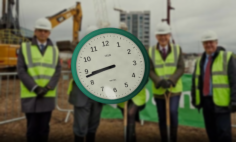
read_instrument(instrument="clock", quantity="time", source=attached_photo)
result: 8:43
